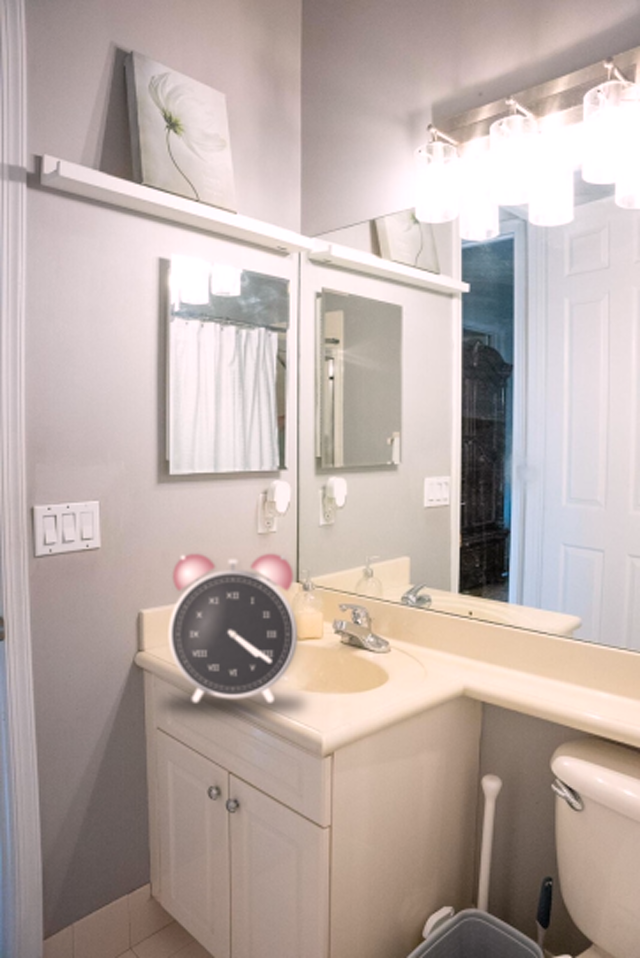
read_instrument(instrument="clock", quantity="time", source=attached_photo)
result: 4:21
